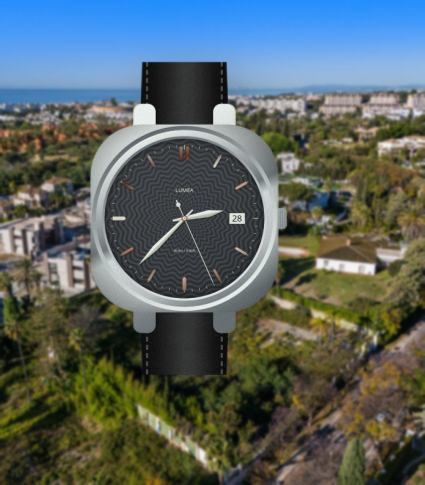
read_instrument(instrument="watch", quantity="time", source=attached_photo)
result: 2:37:26
